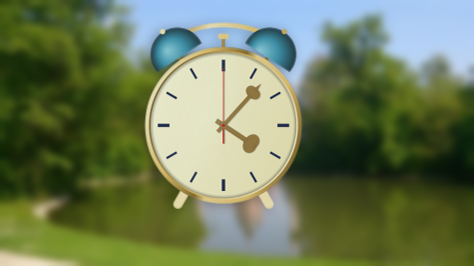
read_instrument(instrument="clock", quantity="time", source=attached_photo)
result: 4:07:00
